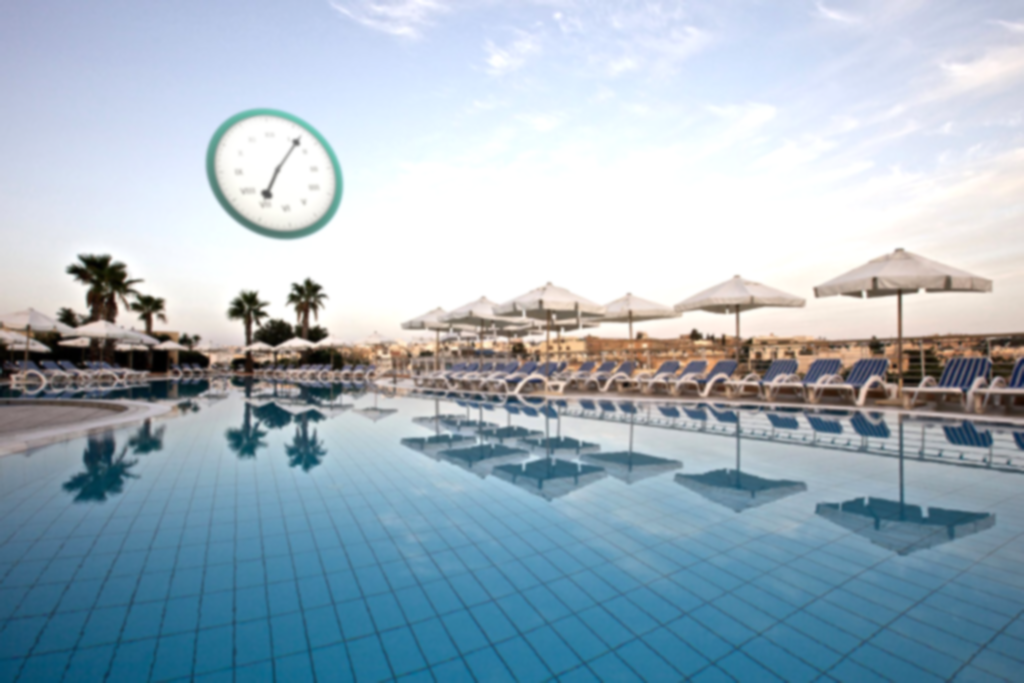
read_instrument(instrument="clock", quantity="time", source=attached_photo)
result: 7:07
